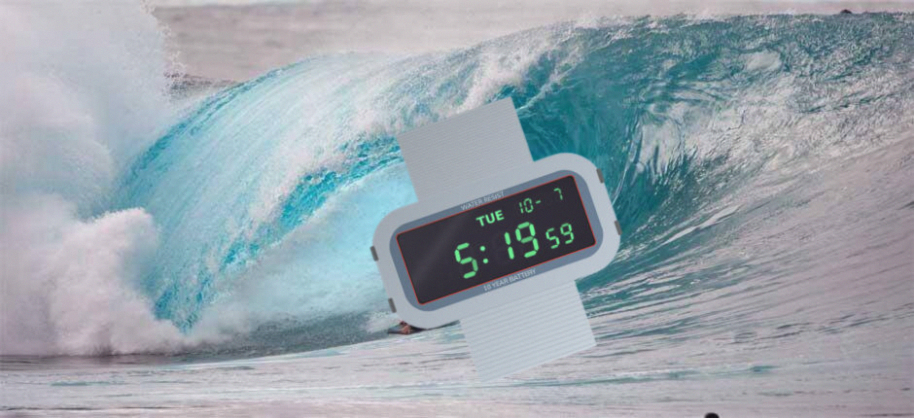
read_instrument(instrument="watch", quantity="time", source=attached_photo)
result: 5:19:59
